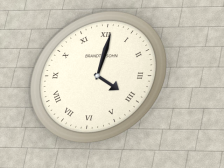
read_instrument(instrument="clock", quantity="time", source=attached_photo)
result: 4:01
